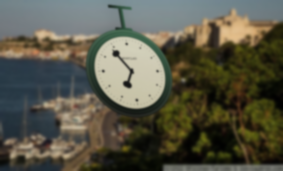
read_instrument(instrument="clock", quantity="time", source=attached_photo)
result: 6:54
